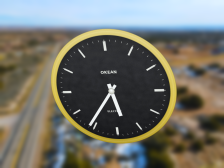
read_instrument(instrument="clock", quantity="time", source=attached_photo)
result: 5:36
